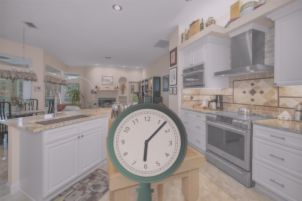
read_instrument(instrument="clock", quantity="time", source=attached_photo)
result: 6:07
